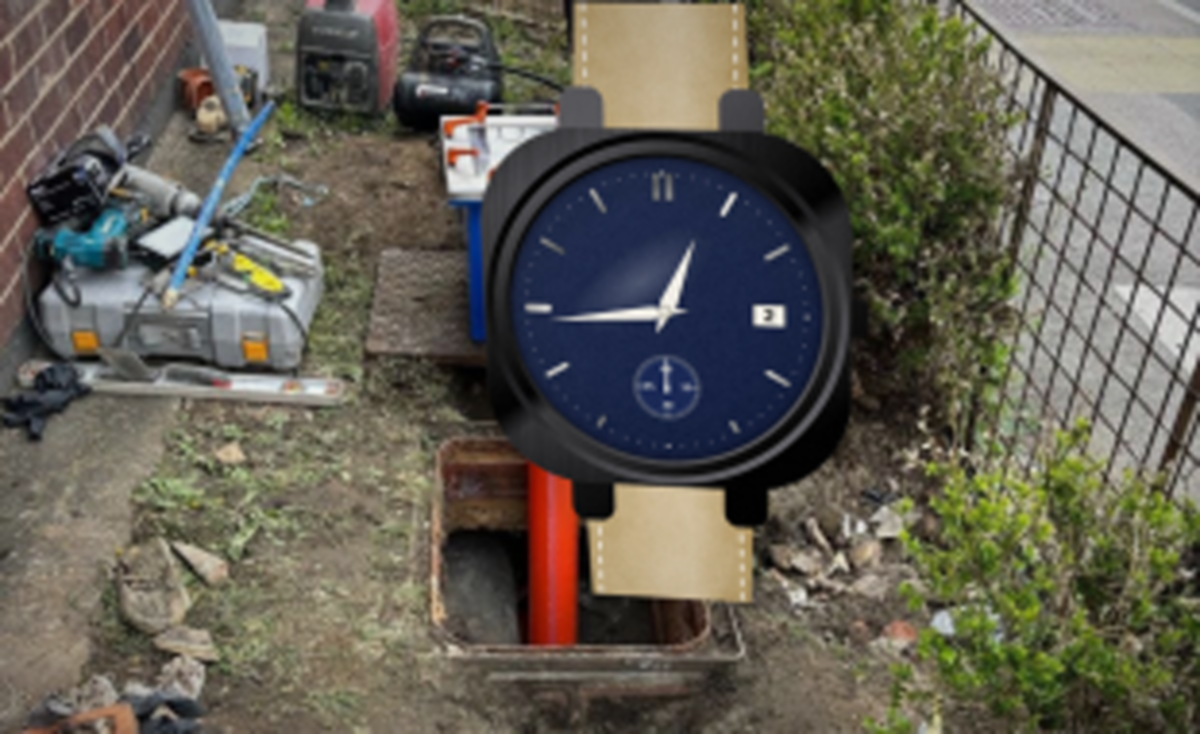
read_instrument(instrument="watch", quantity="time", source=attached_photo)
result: 12:44
